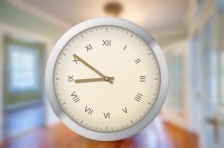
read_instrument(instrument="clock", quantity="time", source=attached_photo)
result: 8:51
